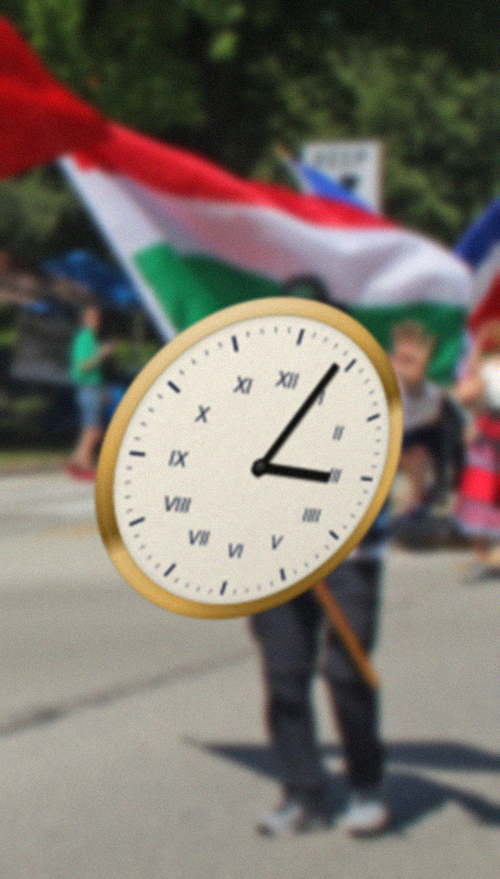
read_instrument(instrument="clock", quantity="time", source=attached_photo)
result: 3:04
